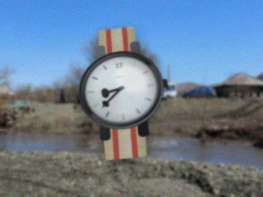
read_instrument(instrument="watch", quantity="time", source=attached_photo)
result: 8:38
